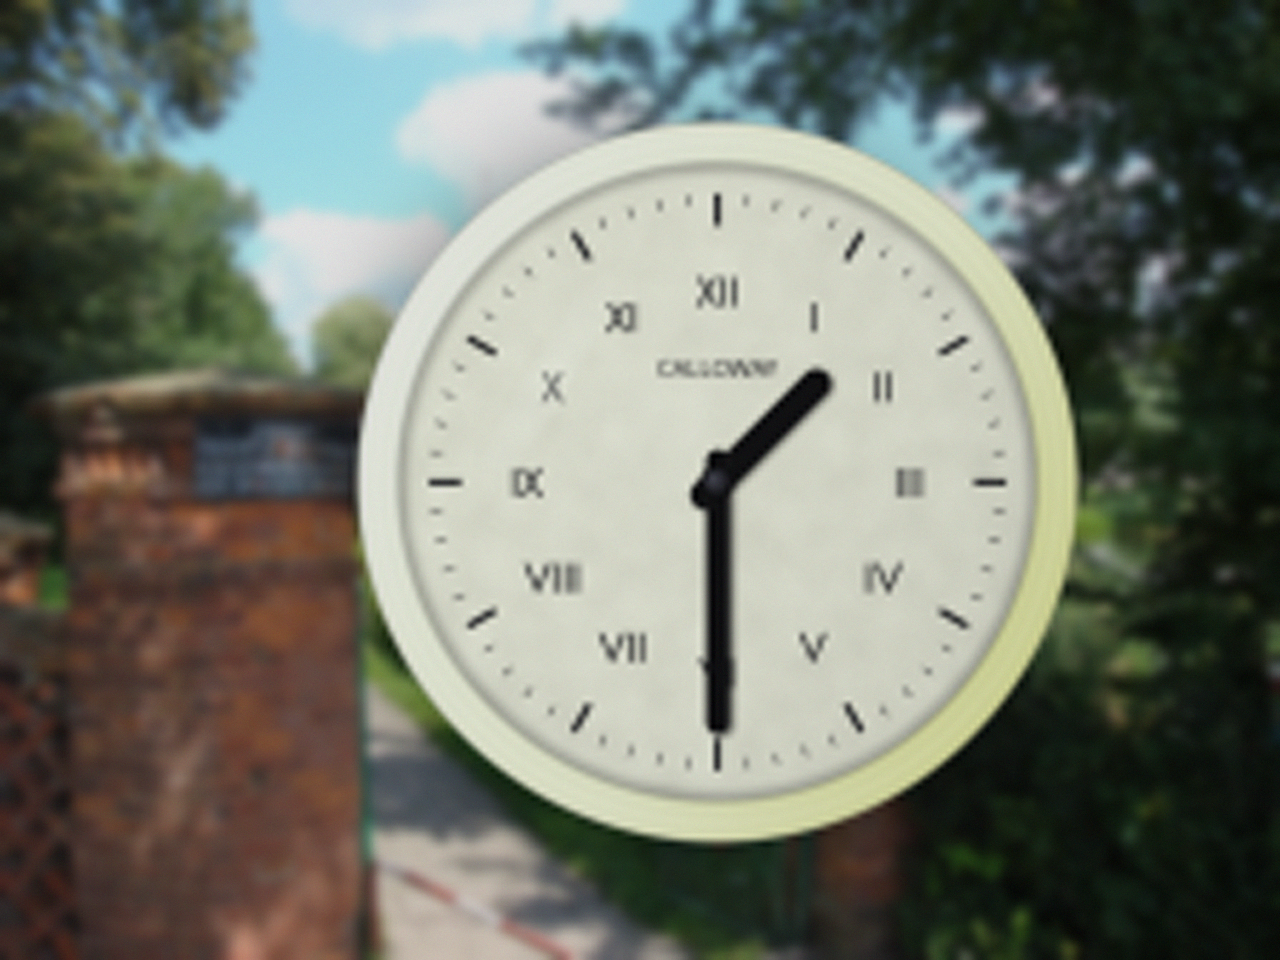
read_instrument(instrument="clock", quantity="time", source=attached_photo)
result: 1:30
